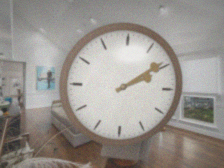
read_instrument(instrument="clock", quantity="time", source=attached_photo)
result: 2:09
